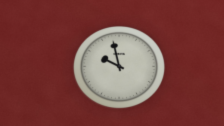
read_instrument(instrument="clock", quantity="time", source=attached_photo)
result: 9:58
